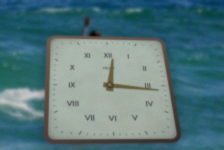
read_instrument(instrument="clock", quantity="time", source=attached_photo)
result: 12:16
